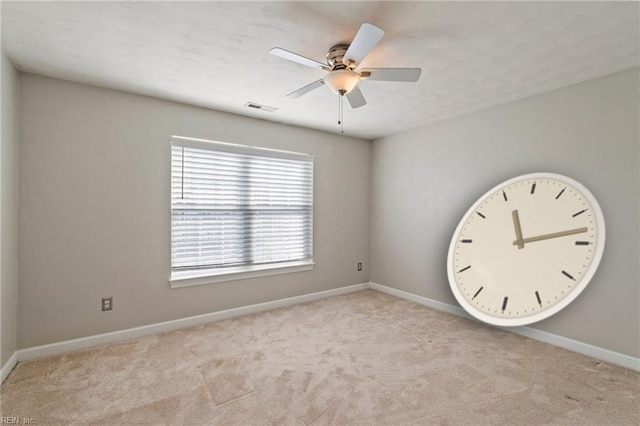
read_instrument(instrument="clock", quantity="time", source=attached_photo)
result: 11:13
